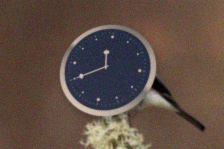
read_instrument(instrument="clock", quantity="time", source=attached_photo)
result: 11:40
